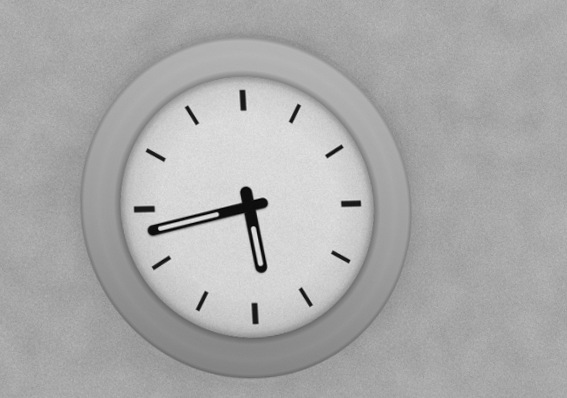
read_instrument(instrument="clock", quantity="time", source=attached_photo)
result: 5:43
